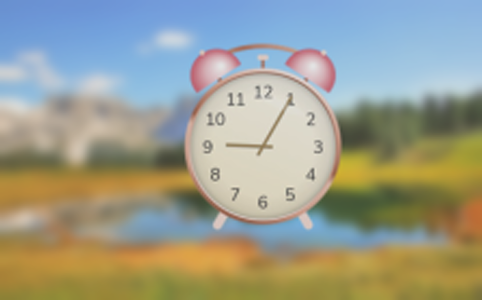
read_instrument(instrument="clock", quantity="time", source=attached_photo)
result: 9:05
